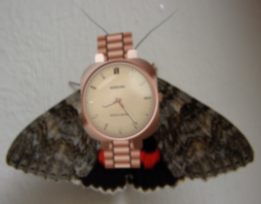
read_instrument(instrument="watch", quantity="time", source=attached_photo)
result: 8:24
